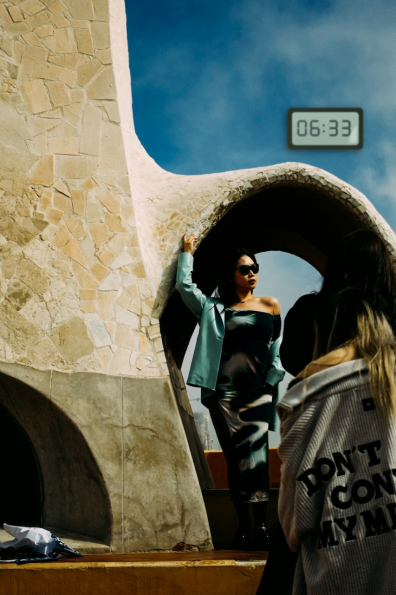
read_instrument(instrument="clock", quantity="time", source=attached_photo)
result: 6:33
